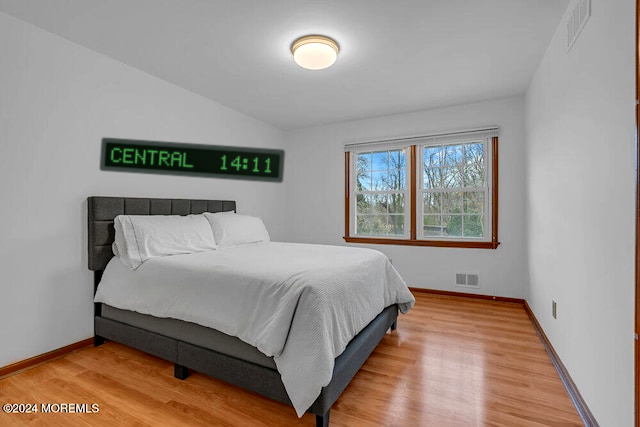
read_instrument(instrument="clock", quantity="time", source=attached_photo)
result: 14:11
